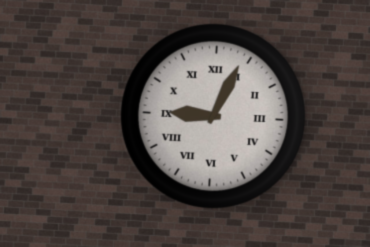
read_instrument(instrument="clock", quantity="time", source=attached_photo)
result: 9:04
